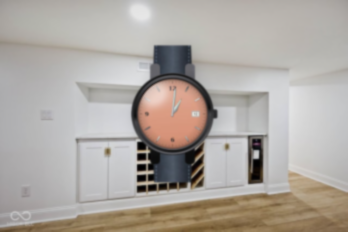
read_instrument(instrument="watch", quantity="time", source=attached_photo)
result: 1:01
